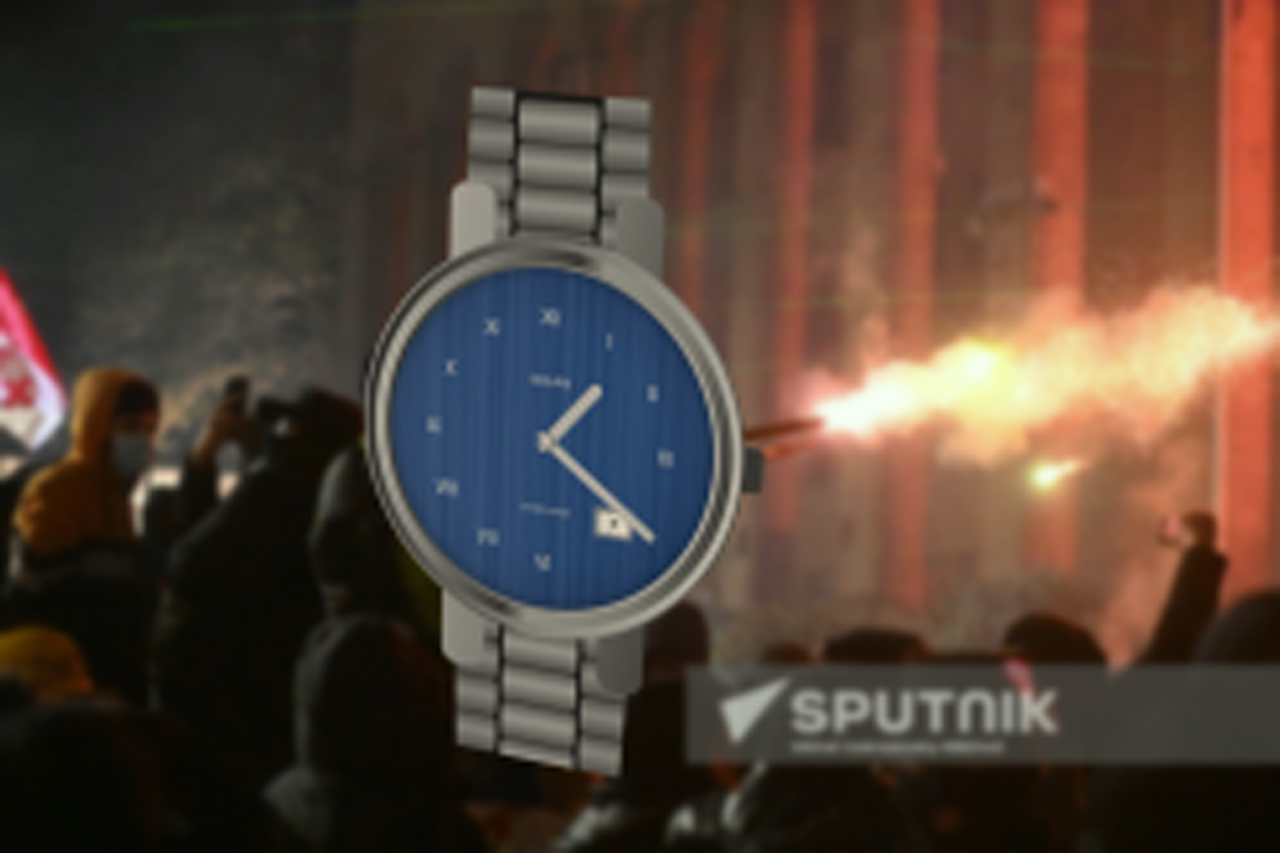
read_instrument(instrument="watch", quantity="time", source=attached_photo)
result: 1:21
